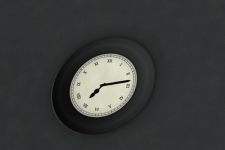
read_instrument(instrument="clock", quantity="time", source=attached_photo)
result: 7:13
